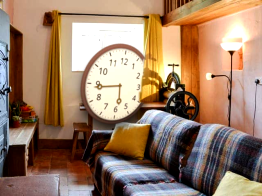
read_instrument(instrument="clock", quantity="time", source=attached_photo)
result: 5:44
